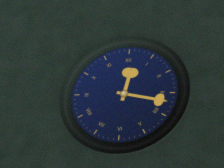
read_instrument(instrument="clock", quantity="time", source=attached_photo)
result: 12:17
